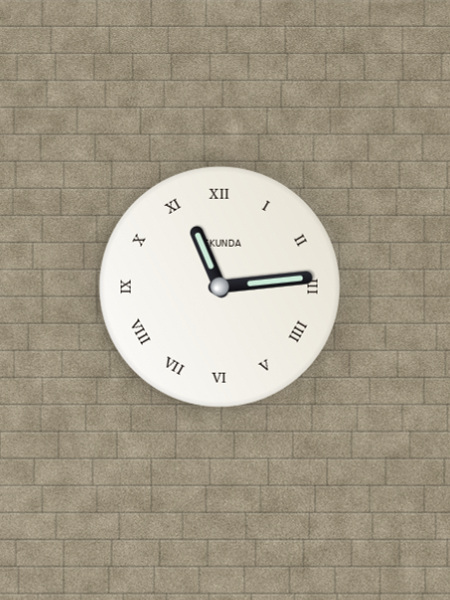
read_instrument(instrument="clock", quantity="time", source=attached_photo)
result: 11:14
